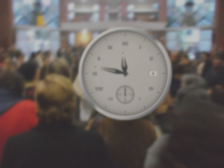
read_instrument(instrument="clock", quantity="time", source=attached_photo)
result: 11:47
